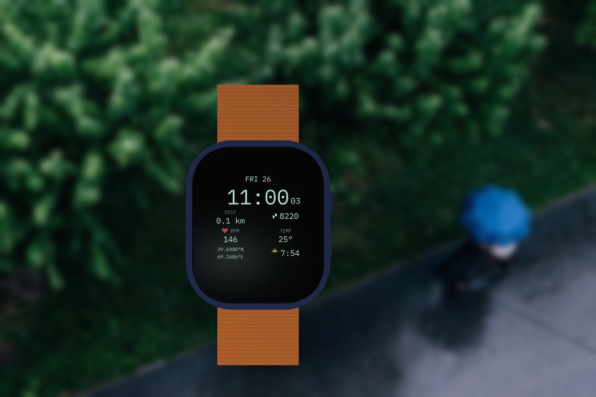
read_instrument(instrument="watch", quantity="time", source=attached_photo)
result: 11:00:03
